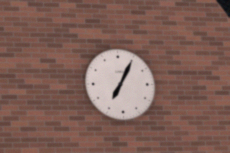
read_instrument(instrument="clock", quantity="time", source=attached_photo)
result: 7:05
